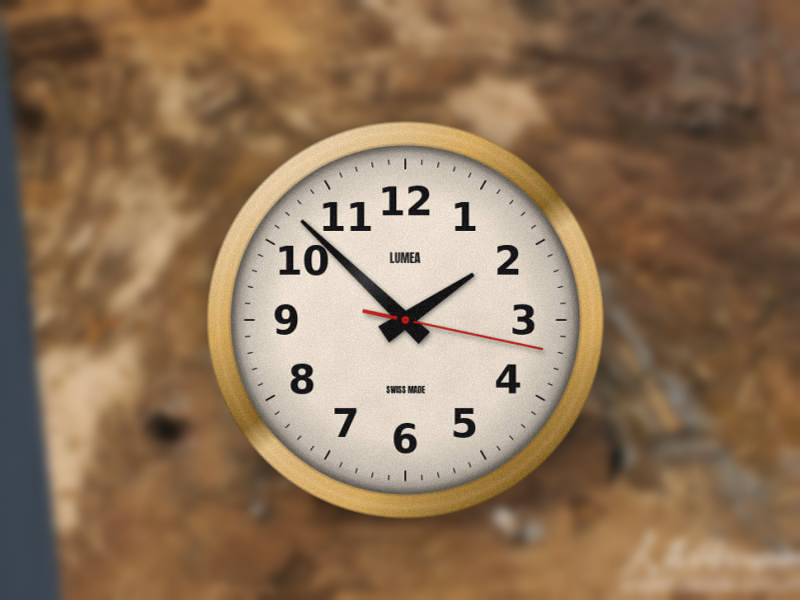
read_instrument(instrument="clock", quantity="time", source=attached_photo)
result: 1:52:17
